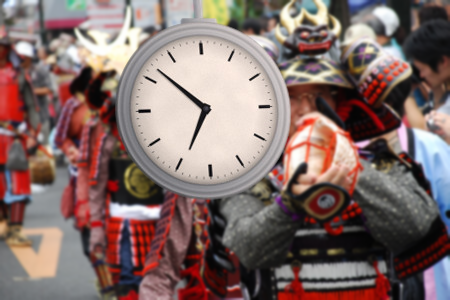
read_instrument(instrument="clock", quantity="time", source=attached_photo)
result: 6:52
